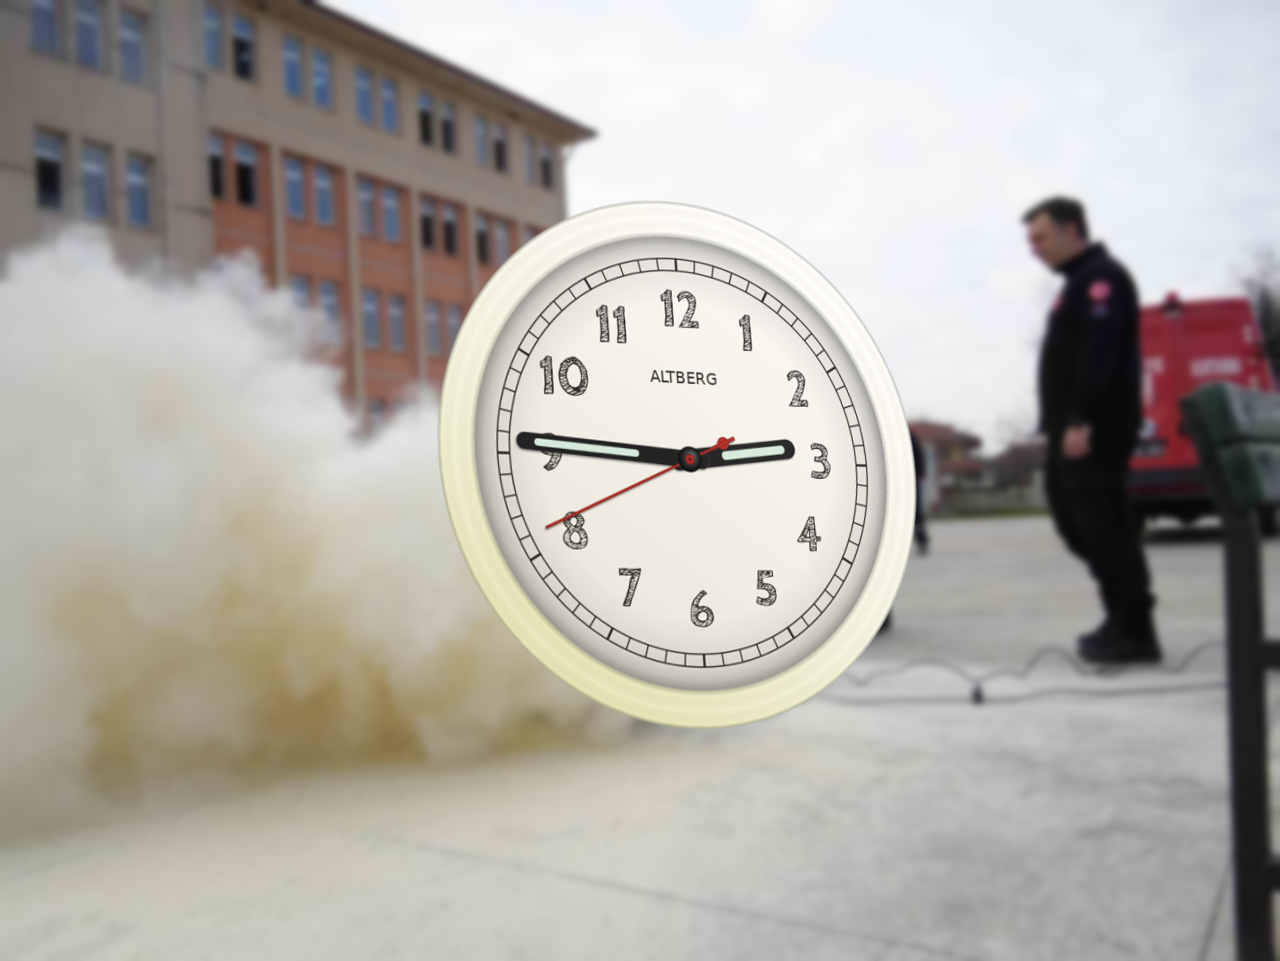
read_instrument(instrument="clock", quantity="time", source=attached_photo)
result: 2:45:41
